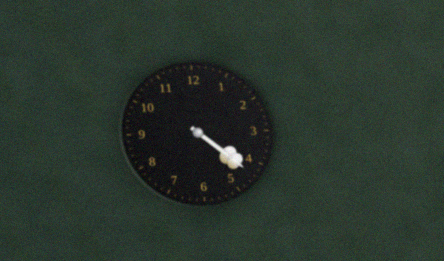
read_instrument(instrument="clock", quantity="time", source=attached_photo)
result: 4:22
